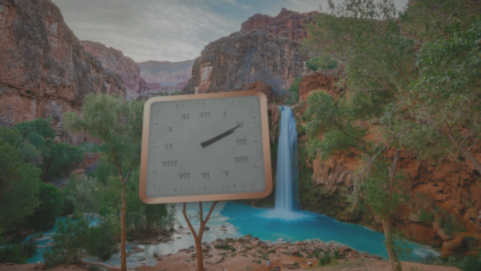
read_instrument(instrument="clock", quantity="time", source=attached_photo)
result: 2:10
